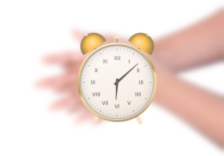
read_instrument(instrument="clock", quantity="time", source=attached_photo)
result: 6:08
